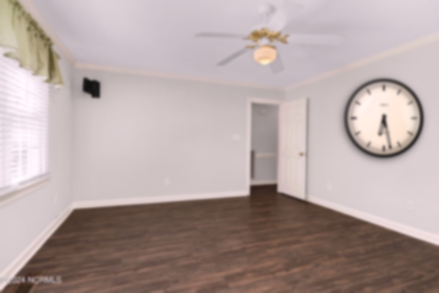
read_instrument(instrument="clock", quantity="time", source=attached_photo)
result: 6:28
